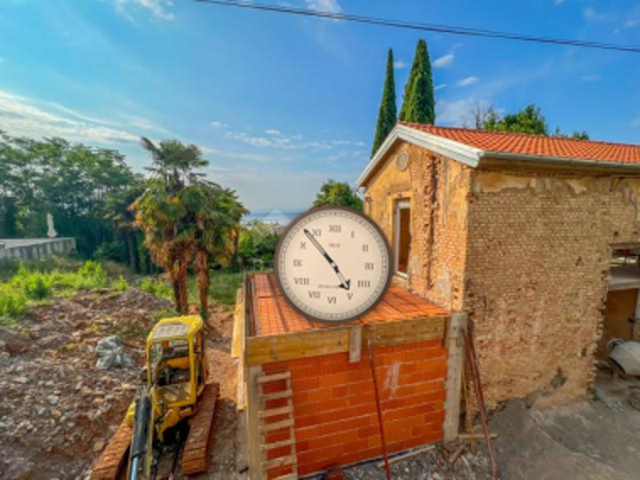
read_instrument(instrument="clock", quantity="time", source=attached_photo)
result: 4:53
